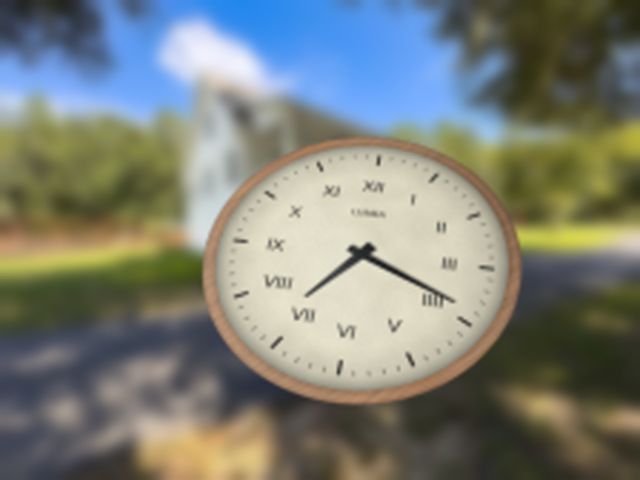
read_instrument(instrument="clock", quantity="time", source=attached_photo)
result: 7:19
